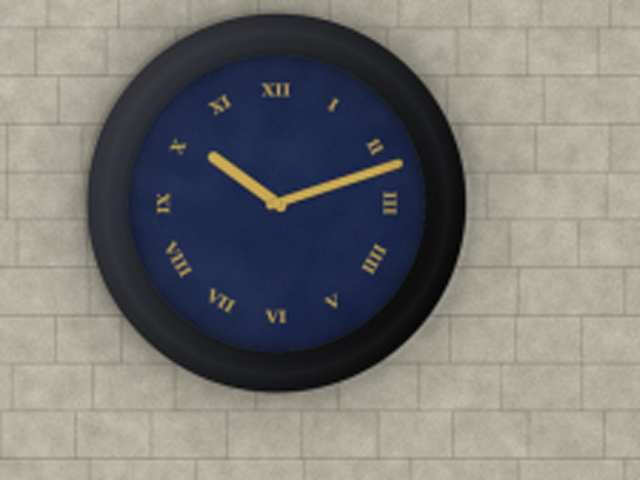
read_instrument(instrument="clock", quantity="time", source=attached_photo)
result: 10:12
